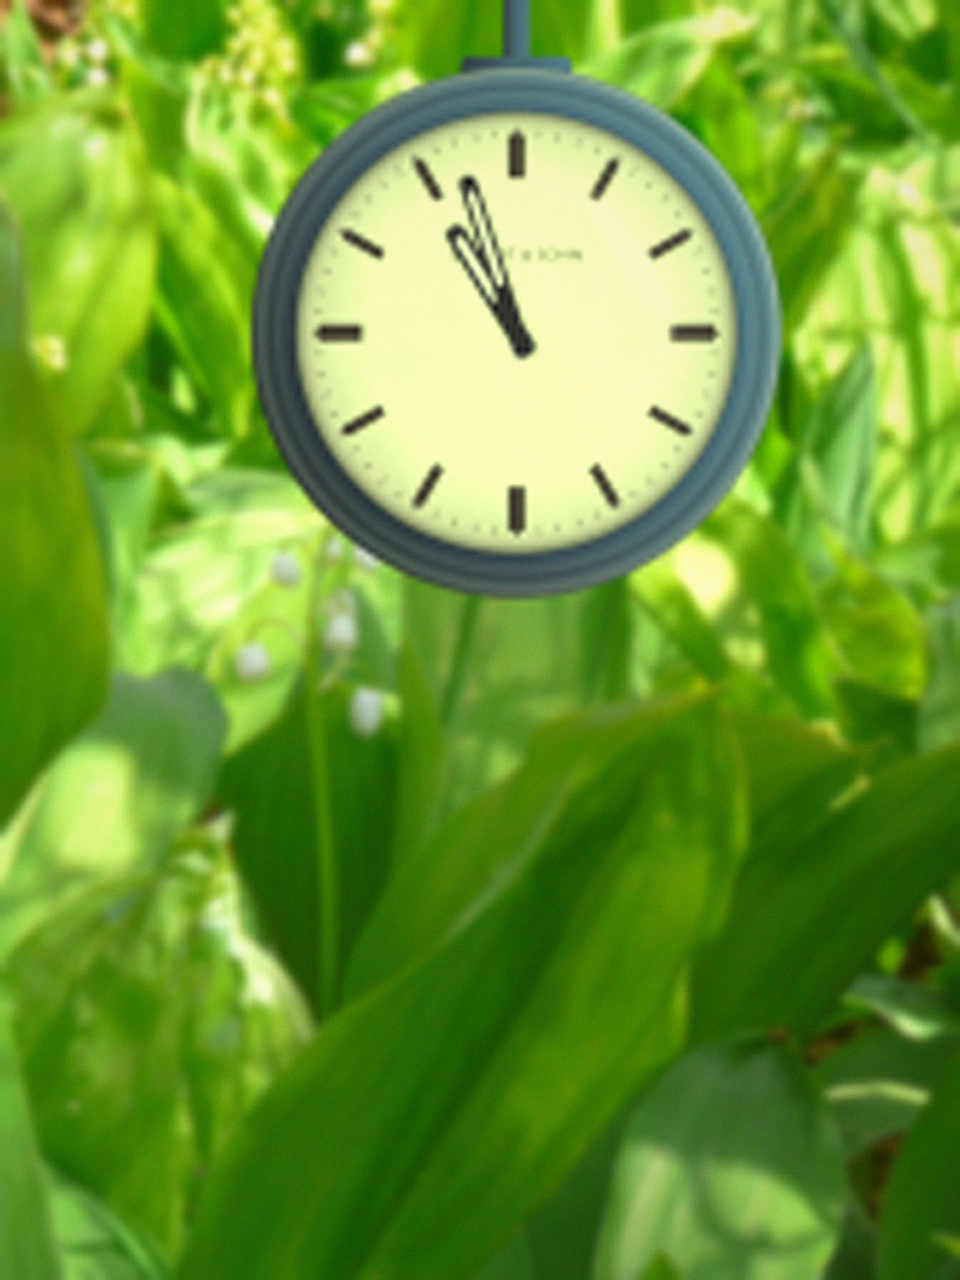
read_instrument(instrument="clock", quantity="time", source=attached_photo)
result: 10:57
